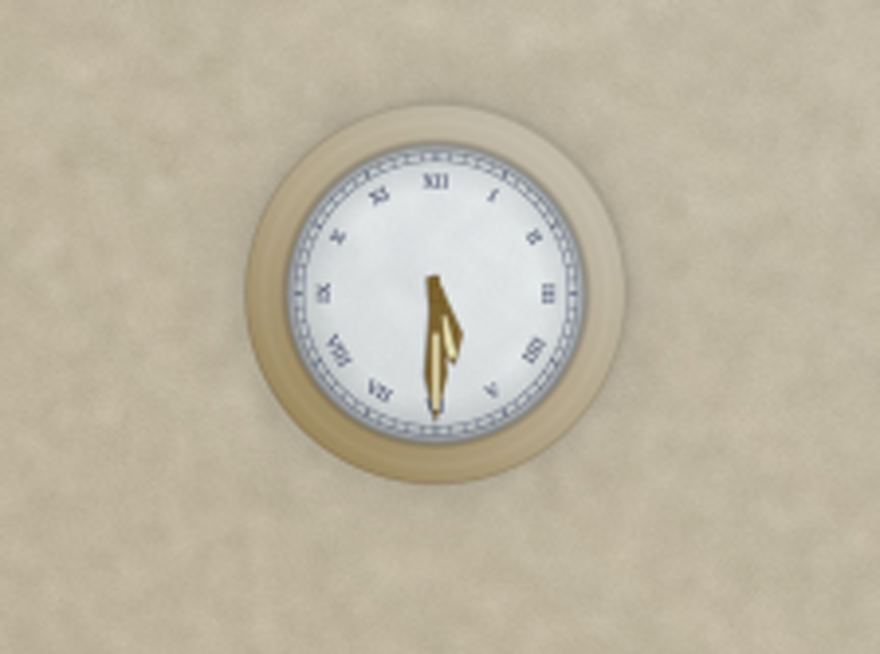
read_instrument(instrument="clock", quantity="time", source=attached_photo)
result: 5:30
